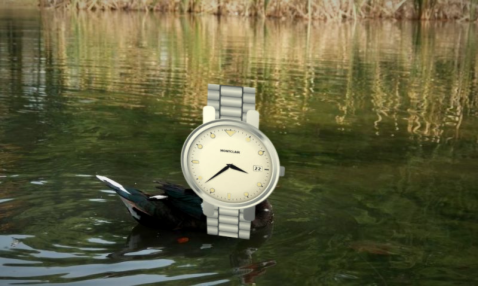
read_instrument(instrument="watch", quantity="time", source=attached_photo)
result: 3:38
